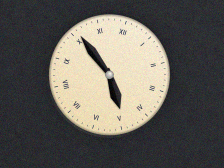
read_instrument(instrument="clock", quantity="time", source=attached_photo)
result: 4:51
